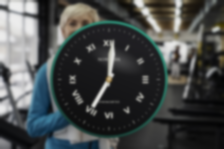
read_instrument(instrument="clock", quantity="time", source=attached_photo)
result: 7:01
